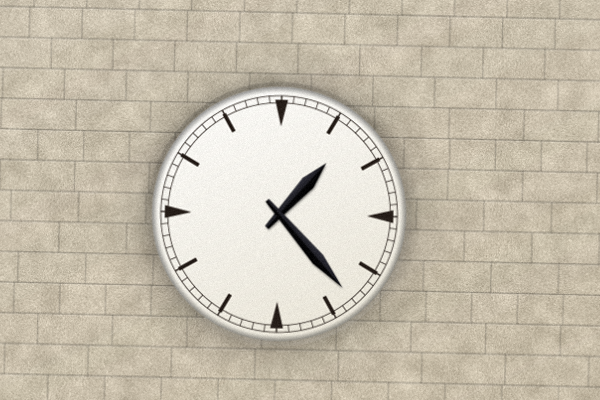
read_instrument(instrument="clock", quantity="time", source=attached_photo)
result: 1:23
